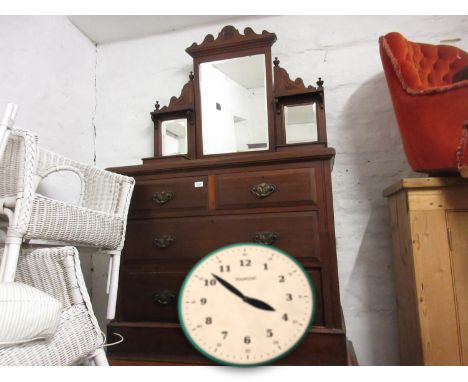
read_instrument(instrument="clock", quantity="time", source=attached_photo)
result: 3:52
